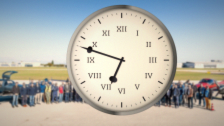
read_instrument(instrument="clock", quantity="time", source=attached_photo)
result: 6:48
